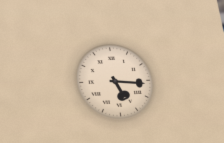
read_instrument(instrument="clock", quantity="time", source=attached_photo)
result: 5:16
